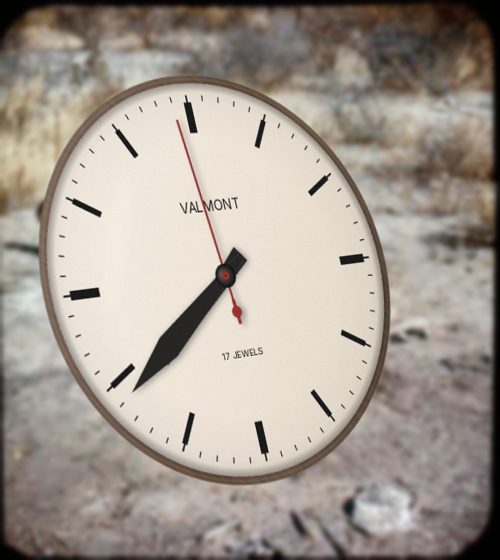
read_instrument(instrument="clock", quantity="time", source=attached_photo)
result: 7:38:59
